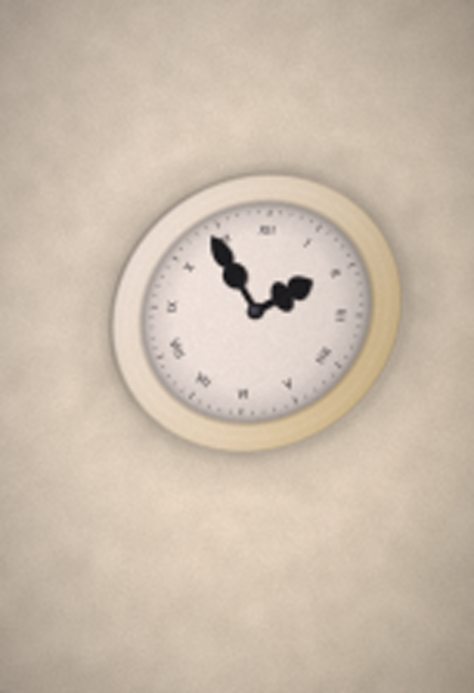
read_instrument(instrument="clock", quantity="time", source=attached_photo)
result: 1:54
